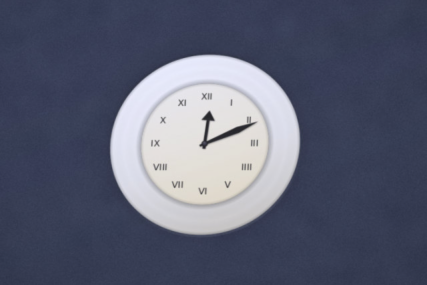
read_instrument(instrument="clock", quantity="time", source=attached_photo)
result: 12:11
